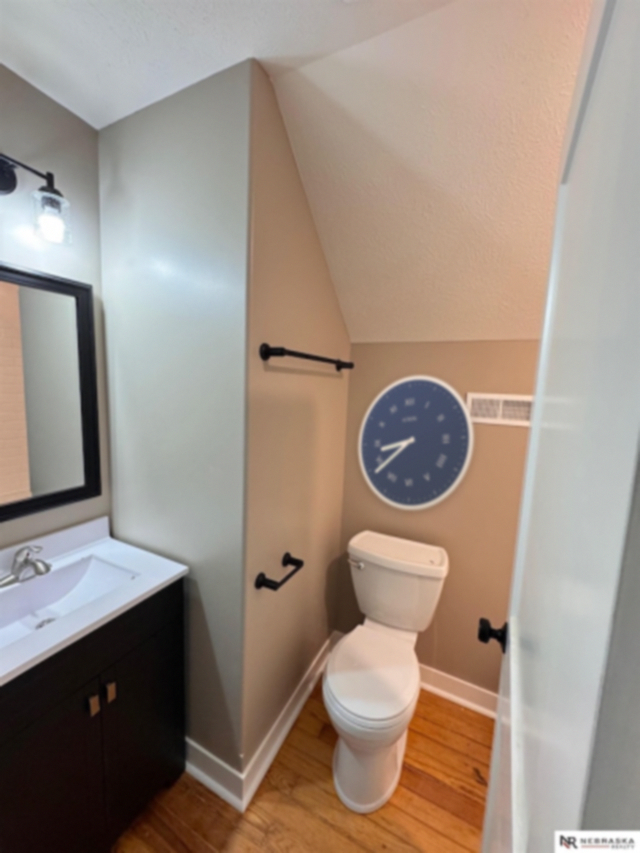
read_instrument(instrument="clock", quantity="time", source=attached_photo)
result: 8:39
